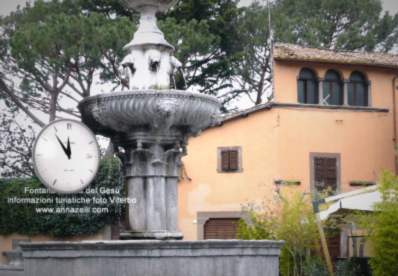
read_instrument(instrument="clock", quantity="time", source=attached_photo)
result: 11:54
